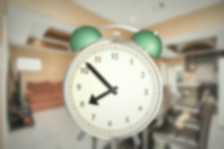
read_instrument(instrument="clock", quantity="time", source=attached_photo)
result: 7:52
